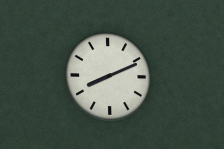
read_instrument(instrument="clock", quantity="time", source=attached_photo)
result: 8:11
